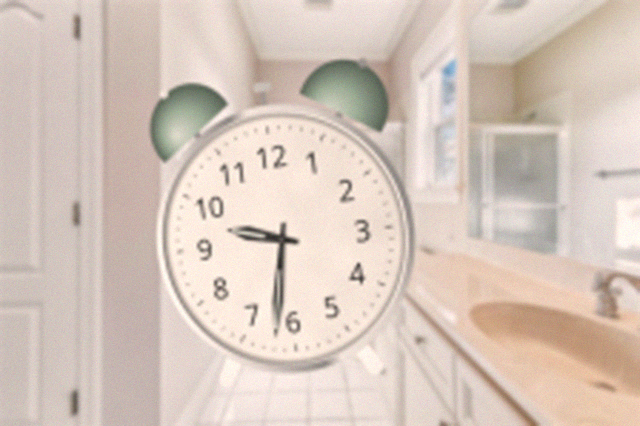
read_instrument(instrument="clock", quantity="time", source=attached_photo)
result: 9:32
